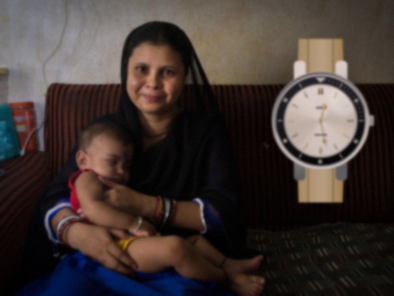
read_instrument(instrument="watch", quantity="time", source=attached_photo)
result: 12:28
